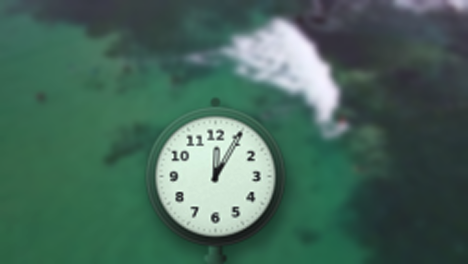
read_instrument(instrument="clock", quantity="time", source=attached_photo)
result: 12:05
